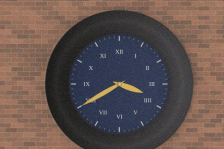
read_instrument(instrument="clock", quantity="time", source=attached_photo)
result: 3:40
